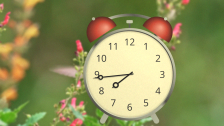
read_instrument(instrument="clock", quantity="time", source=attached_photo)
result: 7:44
